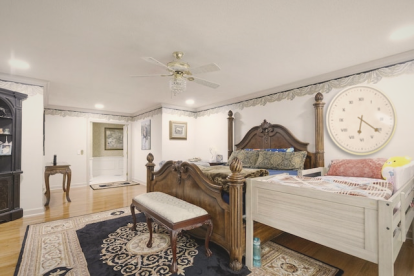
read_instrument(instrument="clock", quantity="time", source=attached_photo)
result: 6:21
